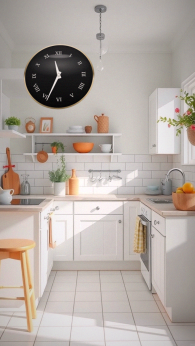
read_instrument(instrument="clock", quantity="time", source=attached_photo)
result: 11:34
